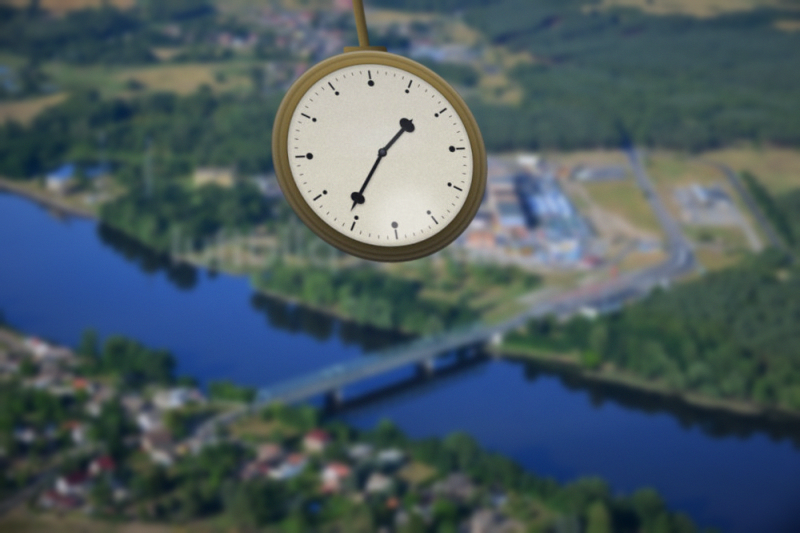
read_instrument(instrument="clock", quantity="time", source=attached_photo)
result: 1:36
